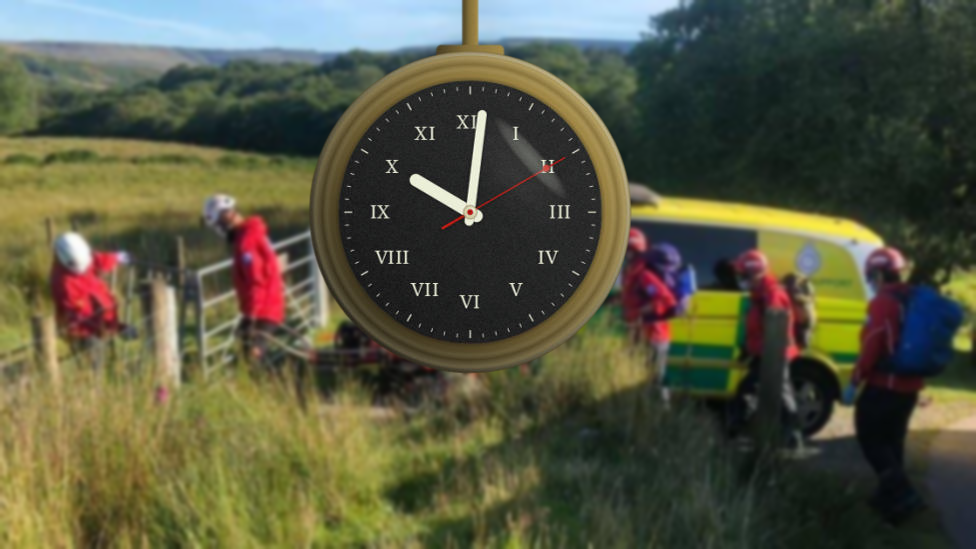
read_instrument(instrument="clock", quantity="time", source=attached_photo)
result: 10:01:10
